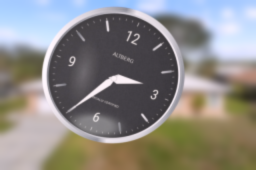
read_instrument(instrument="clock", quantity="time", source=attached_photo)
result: 2:35
